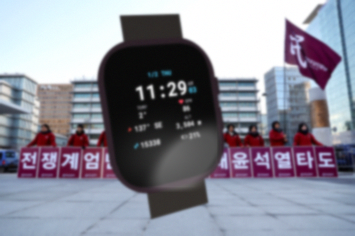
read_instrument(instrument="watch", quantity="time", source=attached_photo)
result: 11:29
